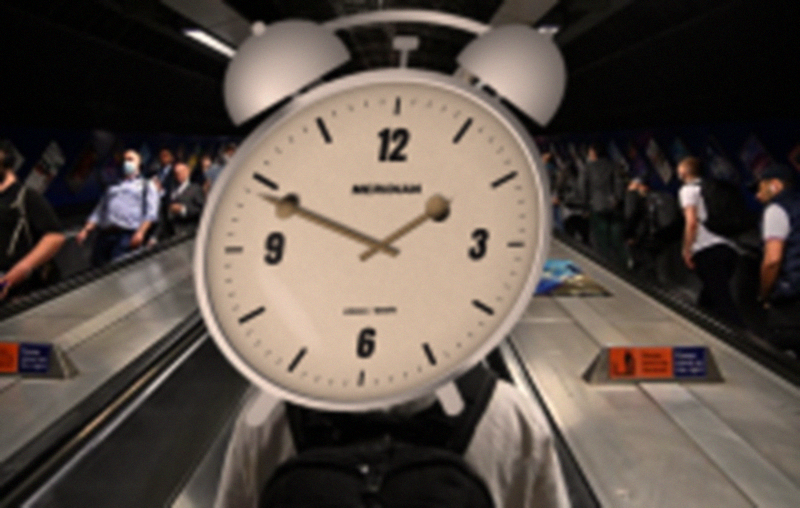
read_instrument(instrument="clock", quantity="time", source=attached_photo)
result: 1:49
